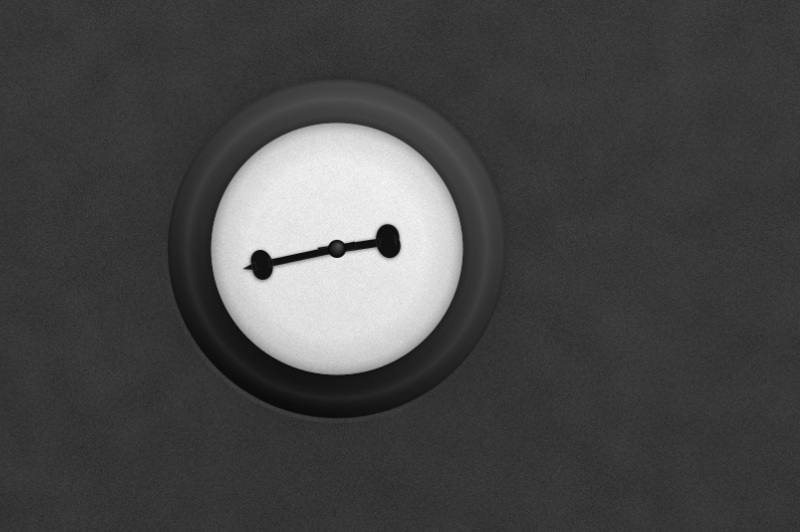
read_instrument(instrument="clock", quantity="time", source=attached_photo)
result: 2:43
